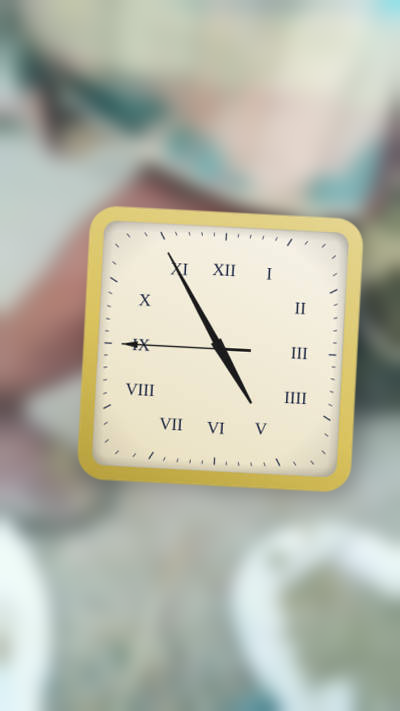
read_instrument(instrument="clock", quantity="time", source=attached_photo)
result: 4:54:45
